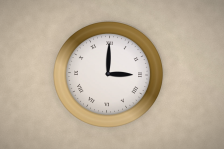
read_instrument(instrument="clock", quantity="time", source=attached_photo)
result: 3:00
